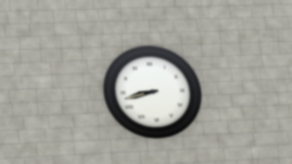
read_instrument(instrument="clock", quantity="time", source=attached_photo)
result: 8:43
